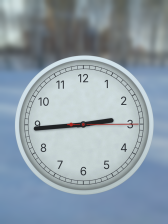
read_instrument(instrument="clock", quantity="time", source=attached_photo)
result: 2:44:15
